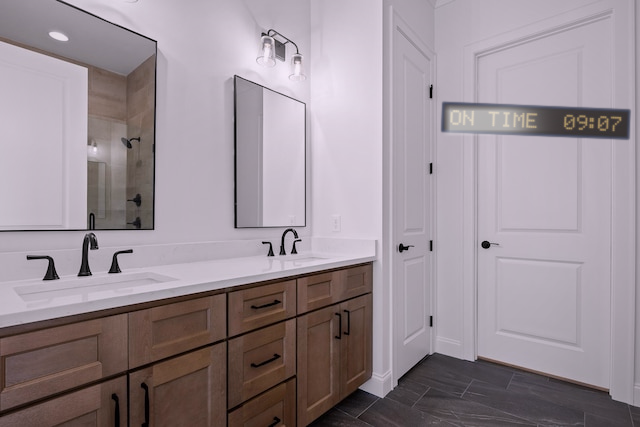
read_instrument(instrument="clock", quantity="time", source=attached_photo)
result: 9:07
